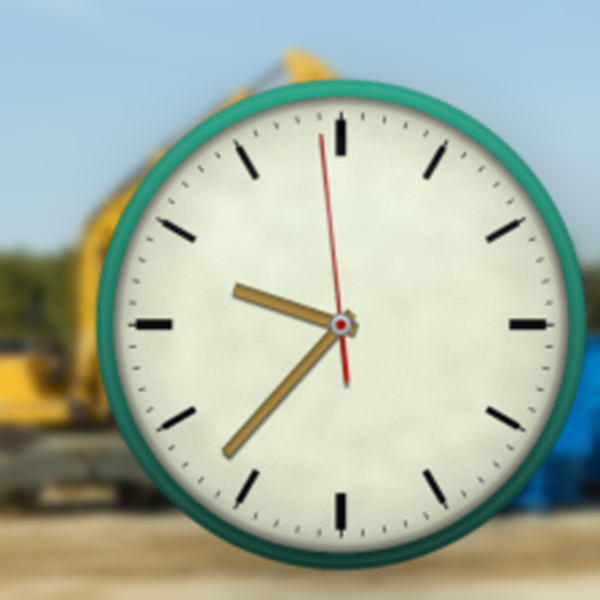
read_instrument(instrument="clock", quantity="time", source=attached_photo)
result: 9:36:59
